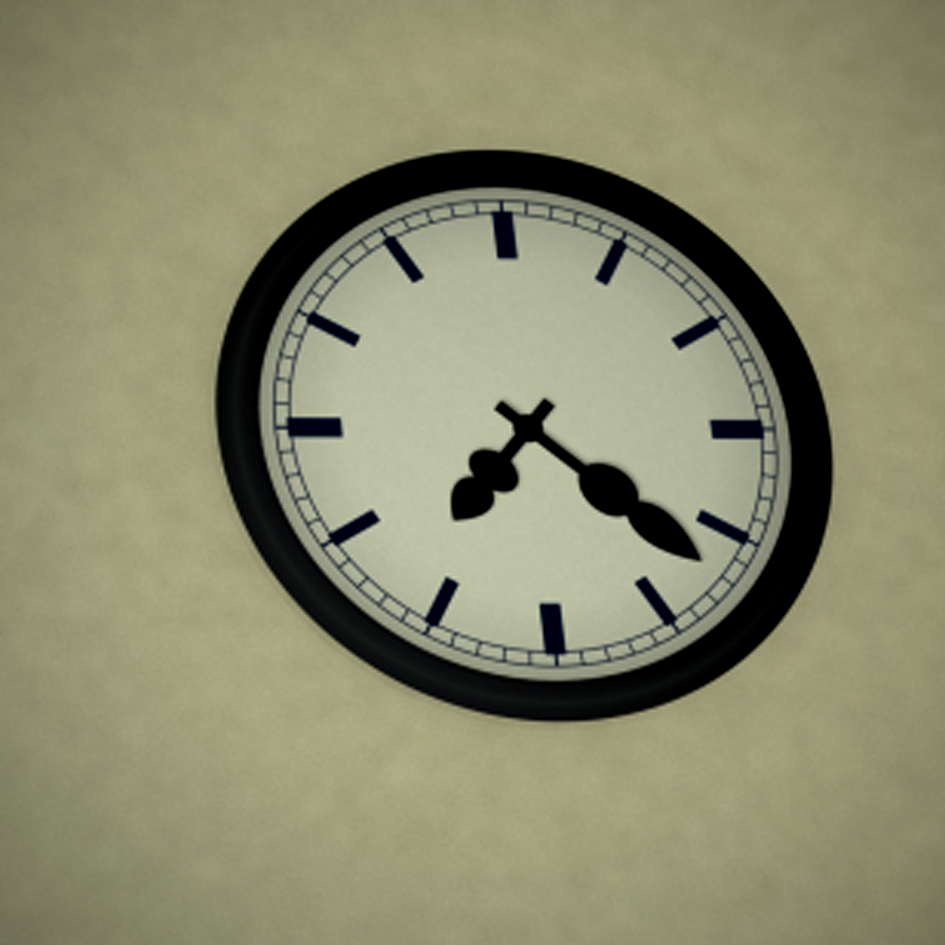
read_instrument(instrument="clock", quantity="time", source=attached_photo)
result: 7:22
